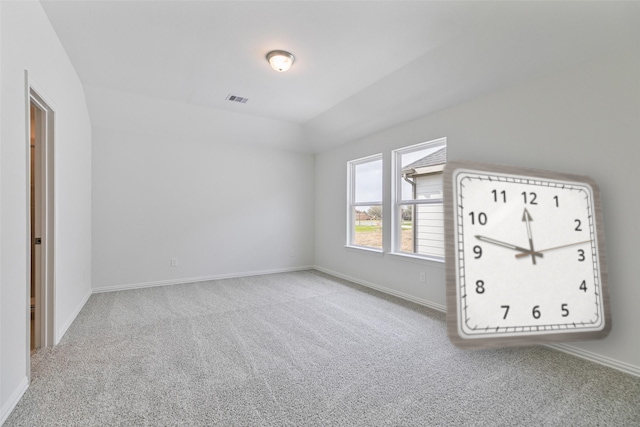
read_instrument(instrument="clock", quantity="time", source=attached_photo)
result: 11:47:13
